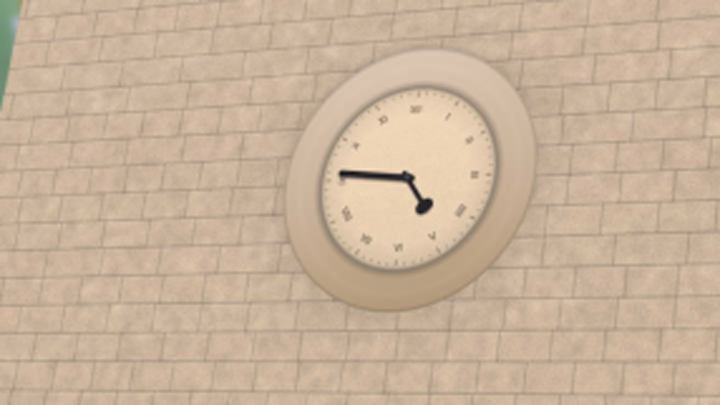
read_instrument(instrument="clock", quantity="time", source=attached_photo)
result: 4:46
